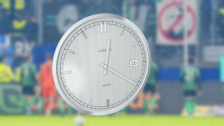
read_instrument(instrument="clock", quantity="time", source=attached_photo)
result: 12:21
